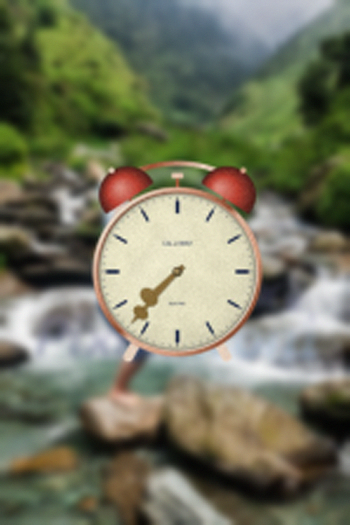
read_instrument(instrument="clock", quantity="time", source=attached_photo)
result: 7:37
